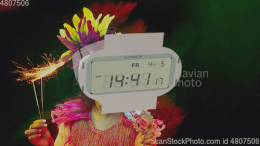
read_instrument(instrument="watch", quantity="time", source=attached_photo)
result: 14:41:17
